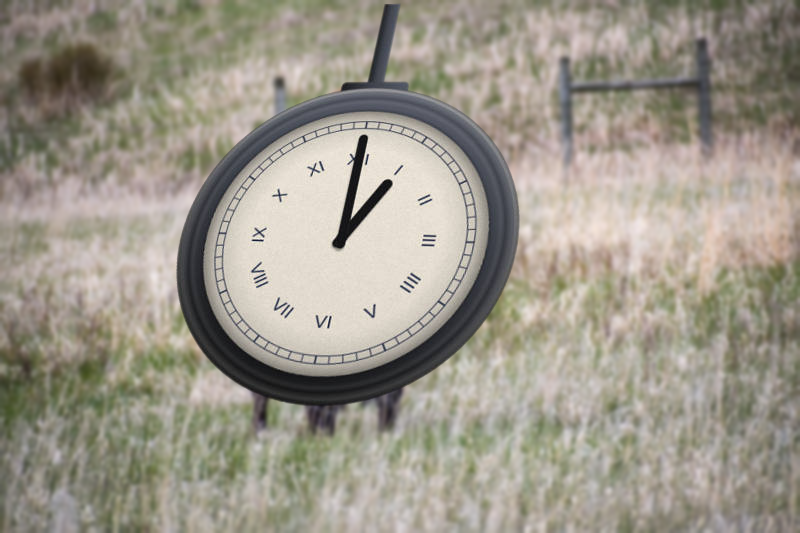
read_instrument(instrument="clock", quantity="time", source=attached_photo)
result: 1:00
